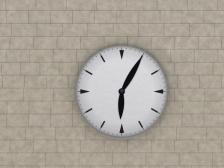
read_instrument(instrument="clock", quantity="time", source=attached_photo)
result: 6:05
